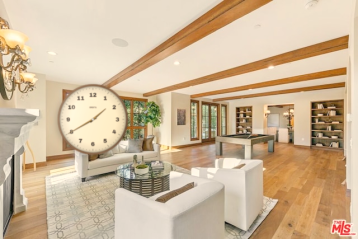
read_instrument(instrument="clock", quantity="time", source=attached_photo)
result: 1:40
